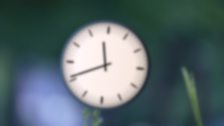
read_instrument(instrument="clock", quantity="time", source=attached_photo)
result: 11:41
